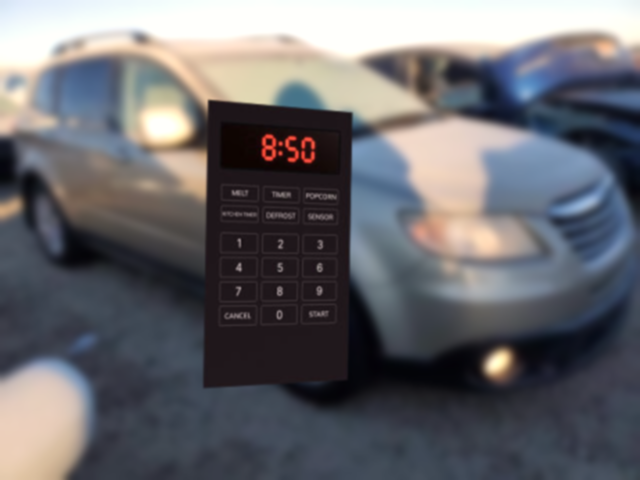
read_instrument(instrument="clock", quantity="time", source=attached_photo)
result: 8:50
